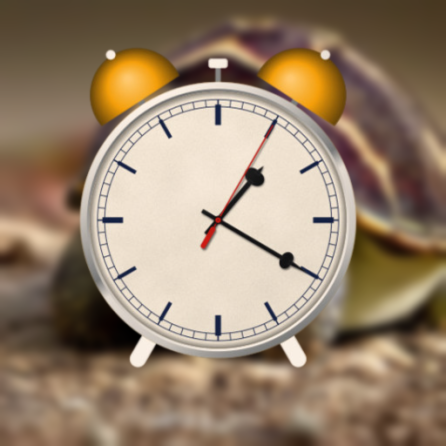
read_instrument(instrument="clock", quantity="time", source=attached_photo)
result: 1:20:05
